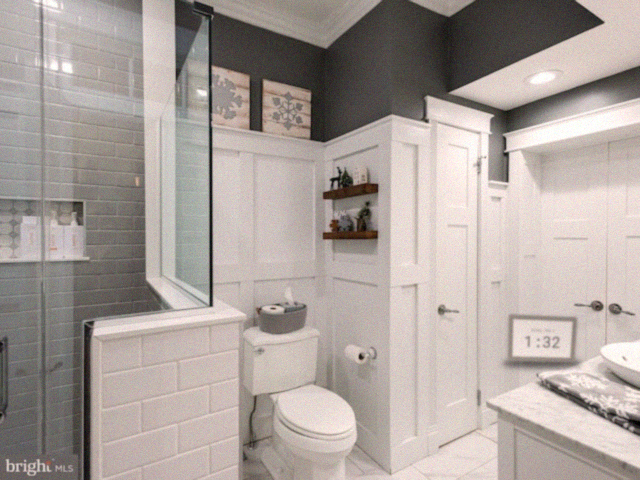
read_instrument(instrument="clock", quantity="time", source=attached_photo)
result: 1:32
